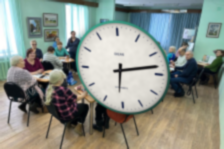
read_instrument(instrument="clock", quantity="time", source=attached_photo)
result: 6:13
